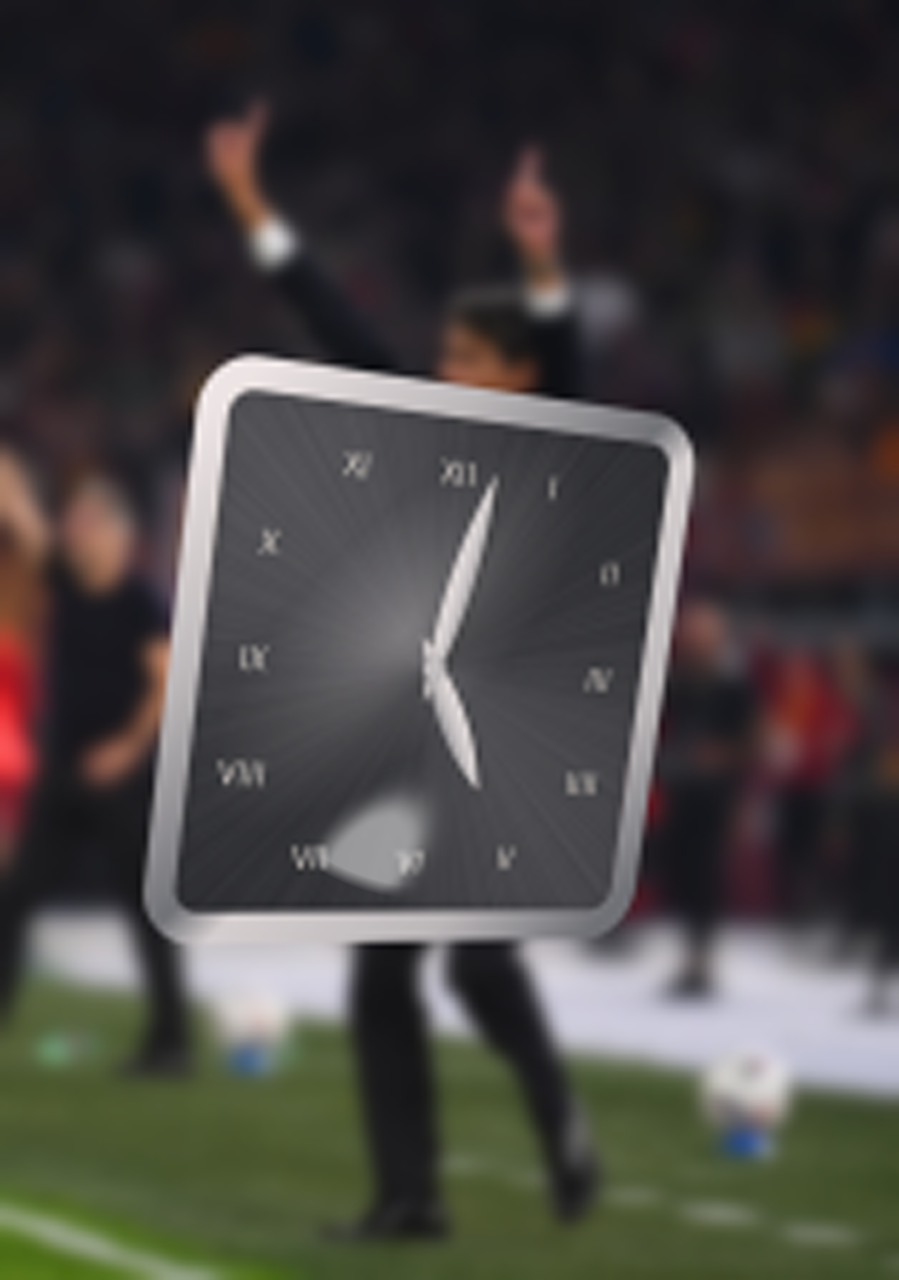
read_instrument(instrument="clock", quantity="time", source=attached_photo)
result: 5:02
